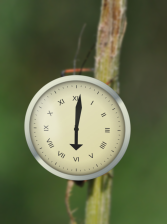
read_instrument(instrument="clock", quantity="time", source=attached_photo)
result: 6:01
